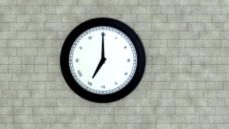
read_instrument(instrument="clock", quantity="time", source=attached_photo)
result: 7:00
